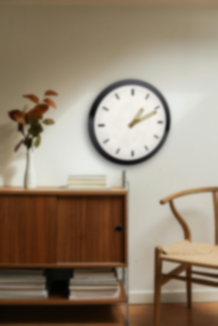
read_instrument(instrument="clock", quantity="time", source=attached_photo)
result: 1:11
